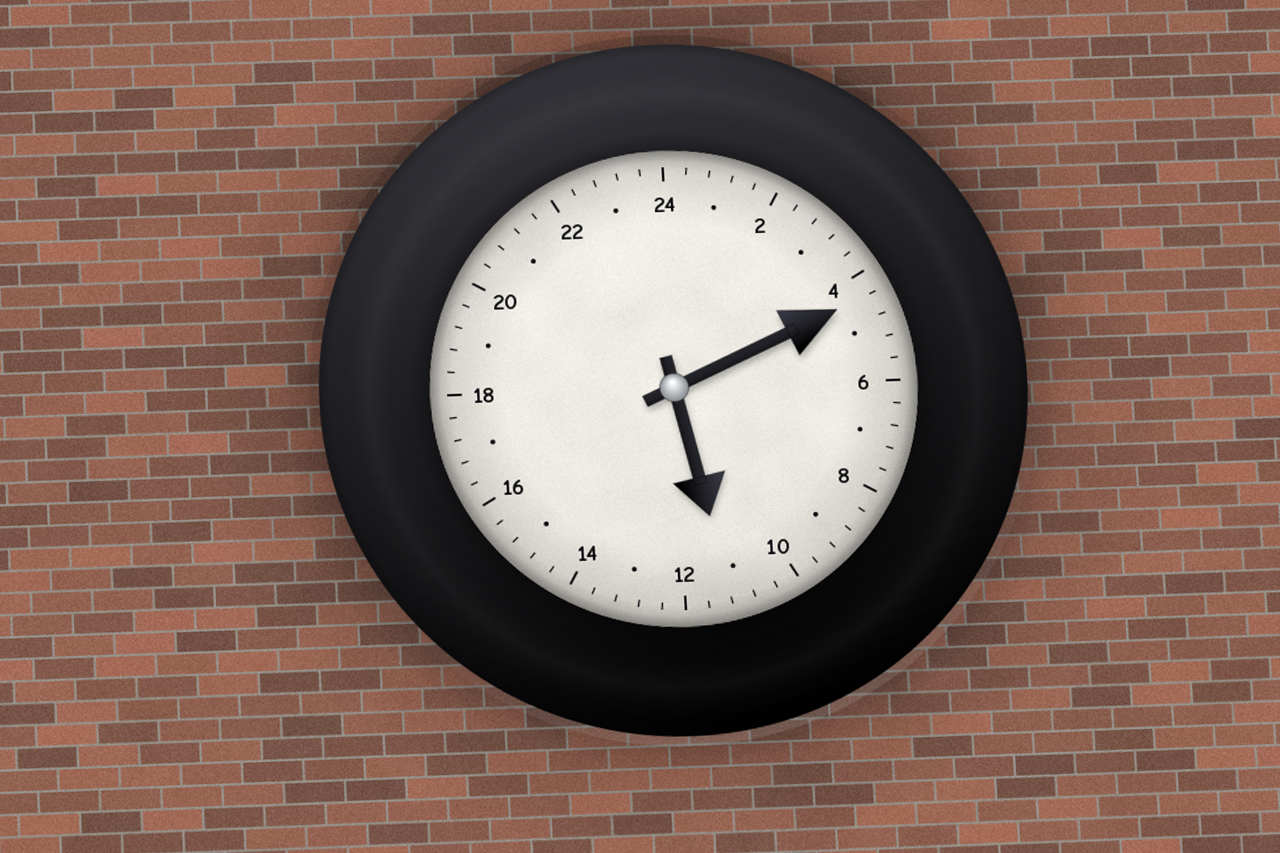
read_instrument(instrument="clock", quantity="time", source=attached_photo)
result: 11:11
